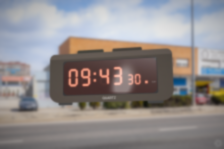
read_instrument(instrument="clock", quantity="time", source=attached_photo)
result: 9:43:30
